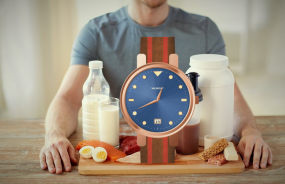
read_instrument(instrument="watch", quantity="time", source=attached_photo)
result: 12:41
